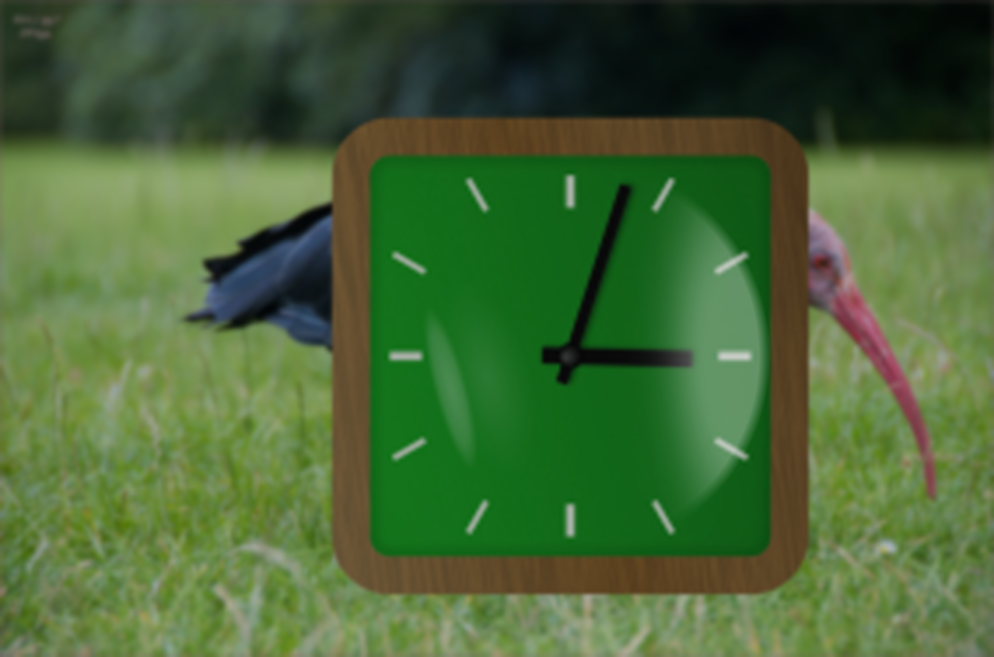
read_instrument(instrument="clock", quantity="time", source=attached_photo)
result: 3:03
